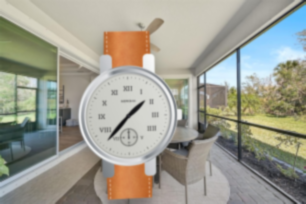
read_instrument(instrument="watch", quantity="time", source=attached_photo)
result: 1:37
